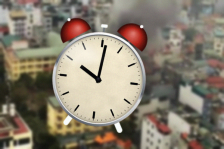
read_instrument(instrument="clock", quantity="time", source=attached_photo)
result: 10:01
